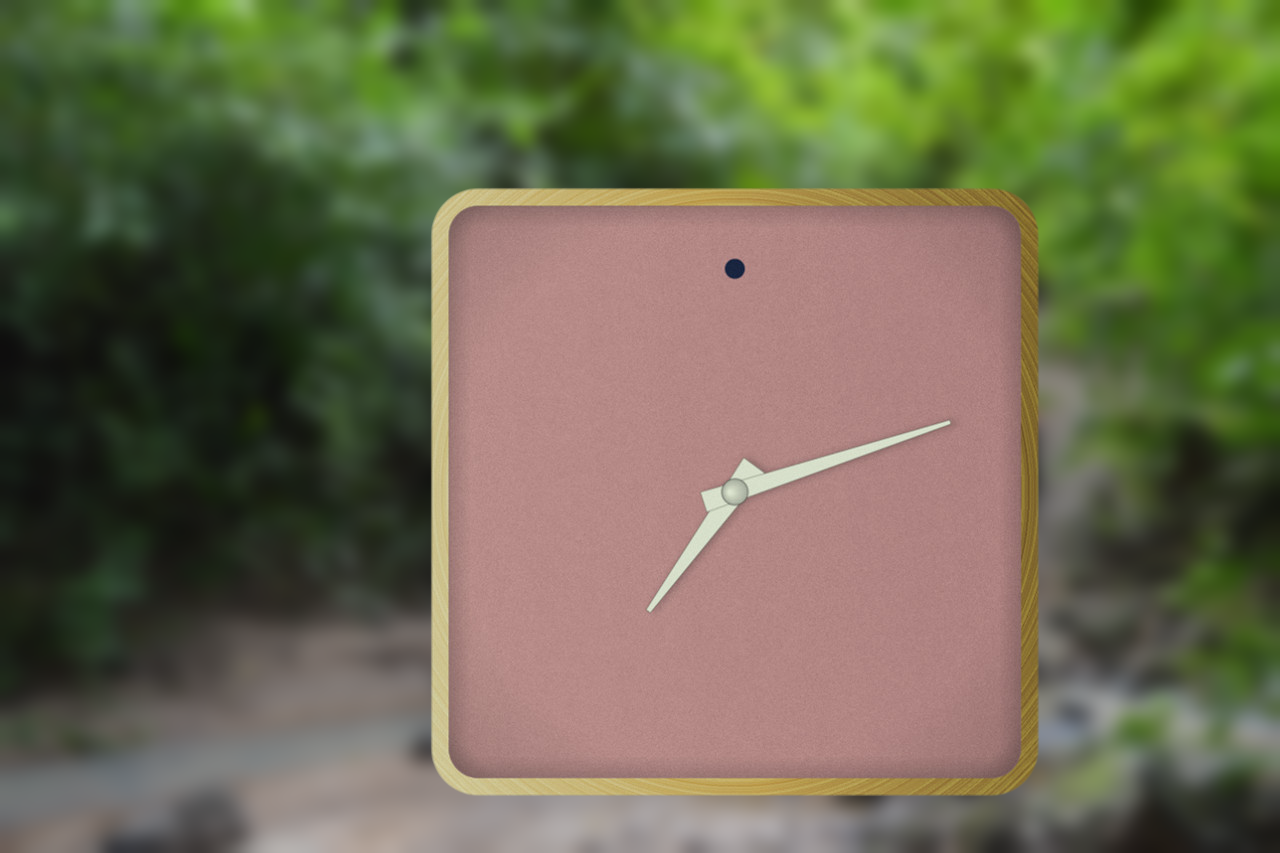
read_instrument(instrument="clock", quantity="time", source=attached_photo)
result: 7:12
